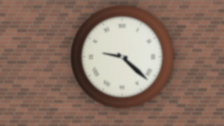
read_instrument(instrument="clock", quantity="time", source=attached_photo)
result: 9:22
